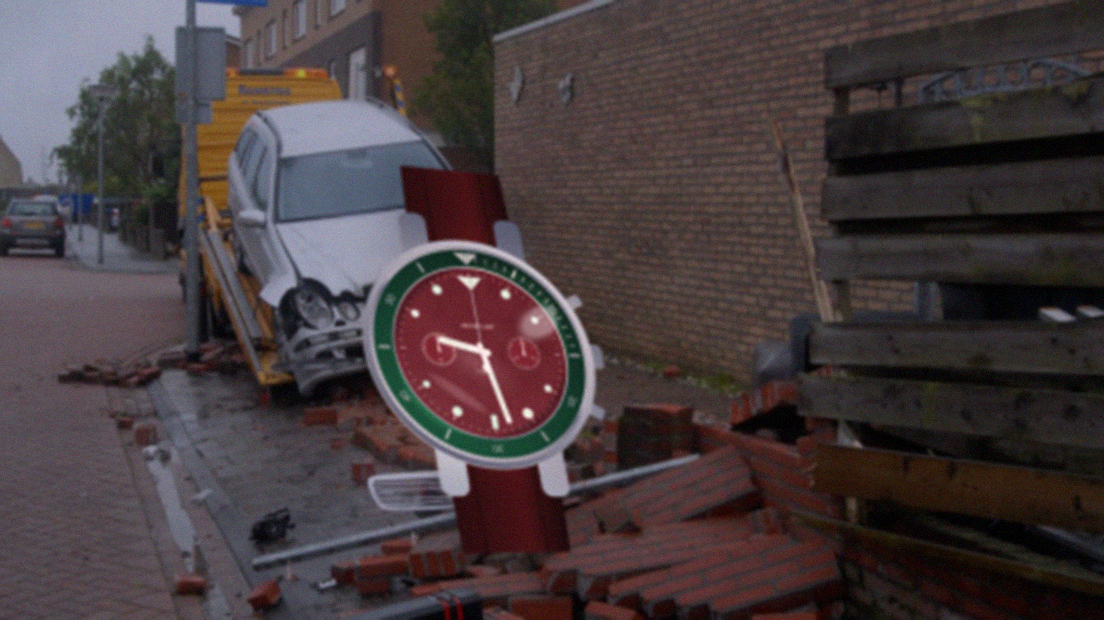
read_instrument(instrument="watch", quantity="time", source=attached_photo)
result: 9:28
